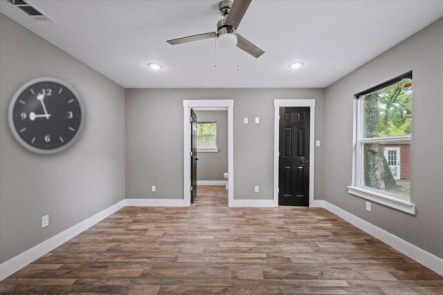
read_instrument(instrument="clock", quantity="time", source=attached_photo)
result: 8:57
